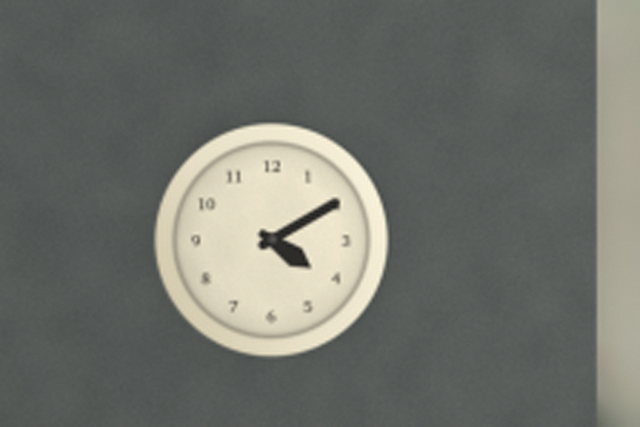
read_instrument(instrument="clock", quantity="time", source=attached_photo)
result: 4:10
